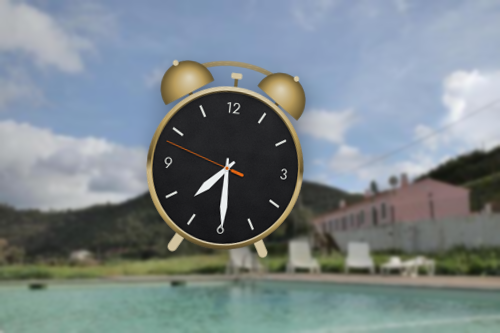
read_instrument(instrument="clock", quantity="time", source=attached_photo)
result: 7:29:48
